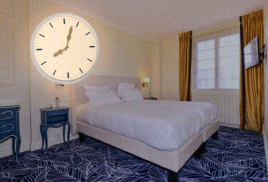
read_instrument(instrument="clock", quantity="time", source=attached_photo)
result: 8:03
